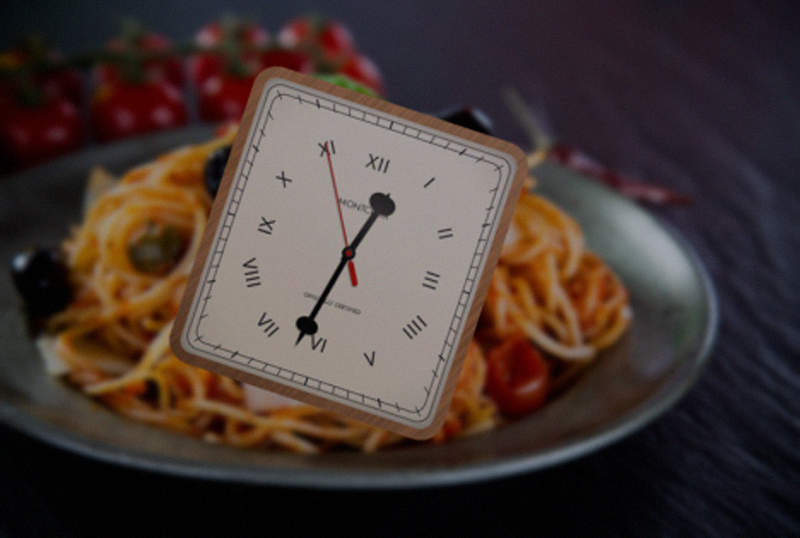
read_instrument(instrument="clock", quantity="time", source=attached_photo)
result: 12:31:55
